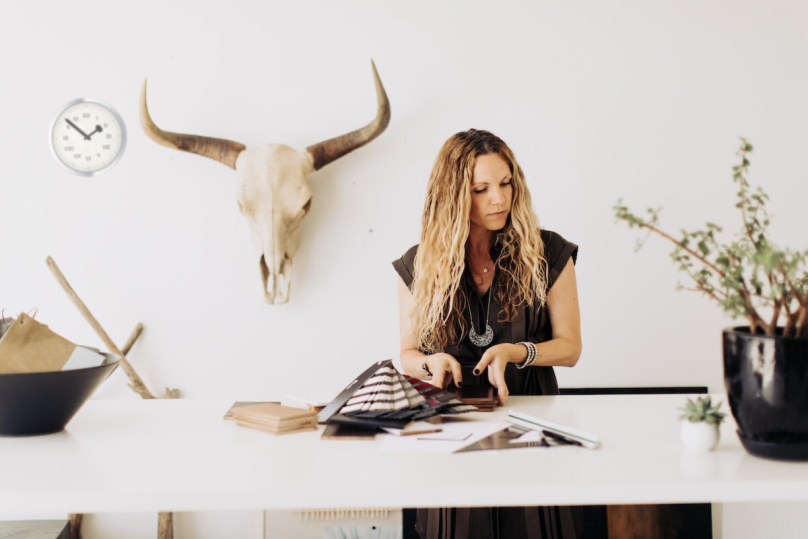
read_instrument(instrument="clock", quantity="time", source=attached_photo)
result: 1:52
